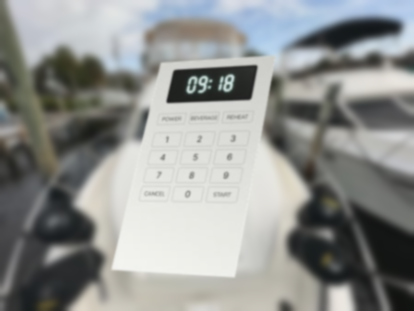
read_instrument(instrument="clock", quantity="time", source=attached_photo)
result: 9:18
